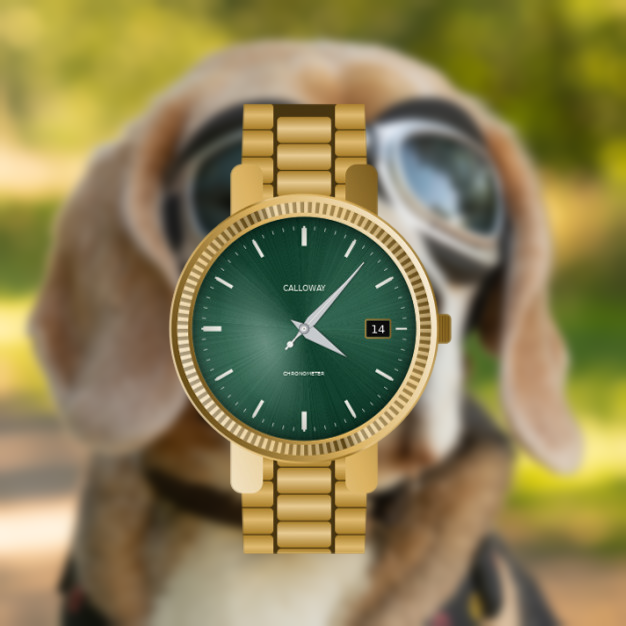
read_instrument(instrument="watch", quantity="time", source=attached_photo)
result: 4:07:07
